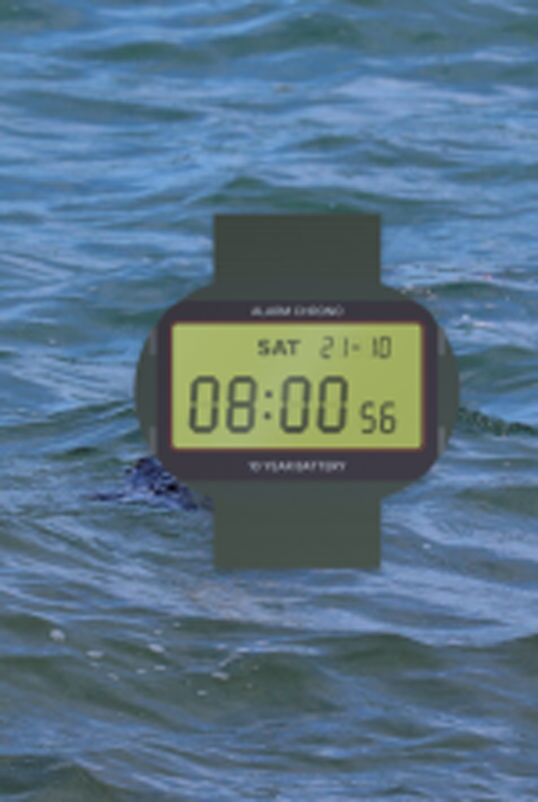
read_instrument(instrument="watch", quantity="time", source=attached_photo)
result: 8:00:56
